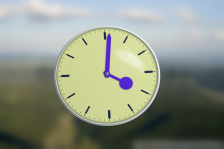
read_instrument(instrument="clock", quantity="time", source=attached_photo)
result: 4:01
